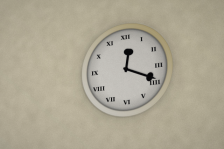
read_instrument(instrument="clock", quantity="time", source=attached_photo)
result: 12:19
